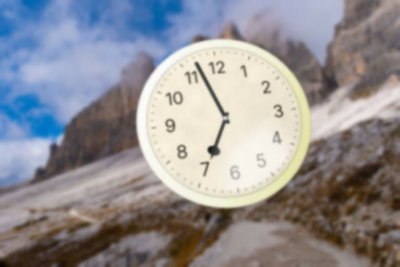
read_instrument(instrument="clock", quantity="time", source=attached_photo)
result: 6:57
